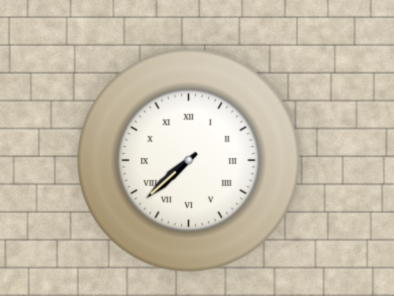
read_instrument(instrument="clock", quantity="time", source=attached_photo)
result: 7:38
